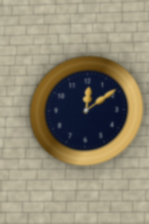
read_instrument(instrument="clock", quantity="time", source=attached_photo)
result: 12:09
